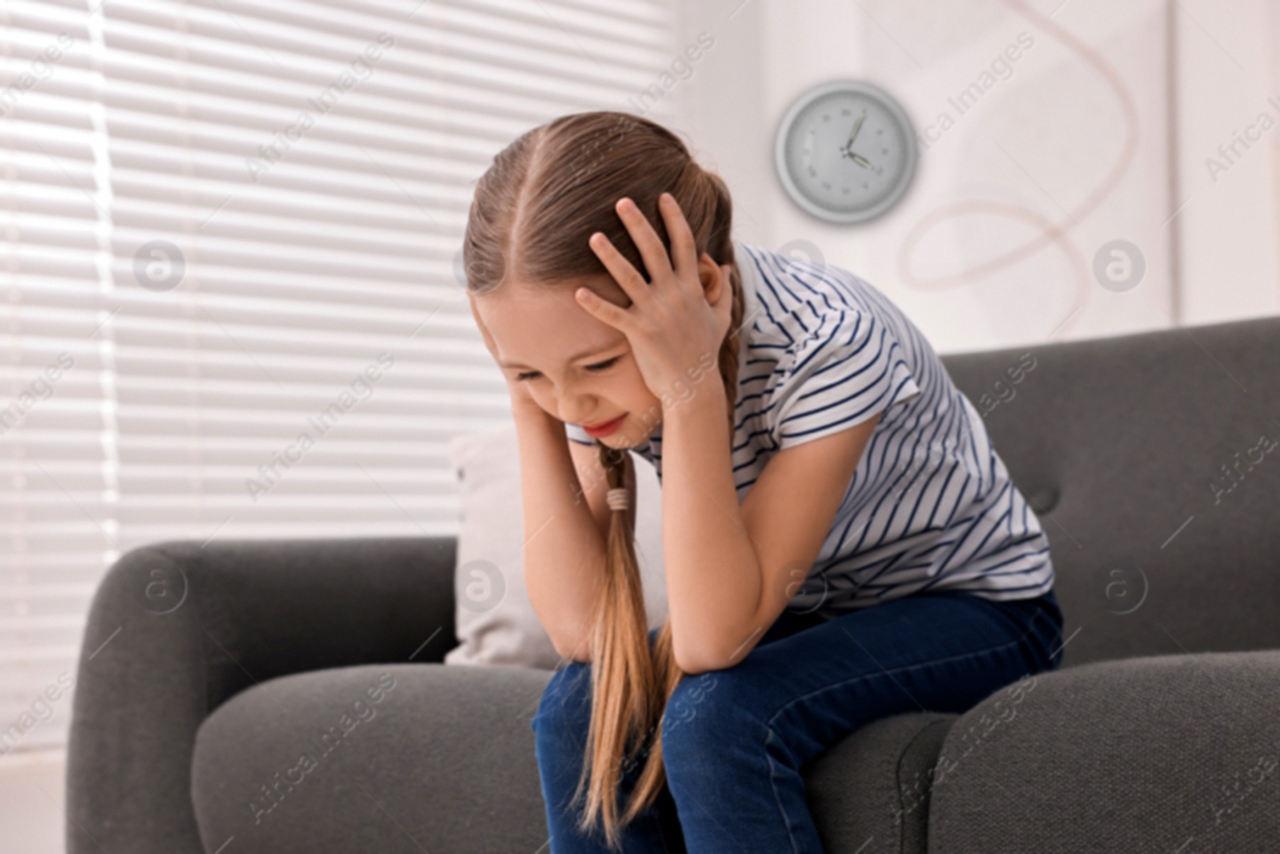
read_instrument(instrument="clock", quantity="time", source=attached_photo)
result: 4:04
